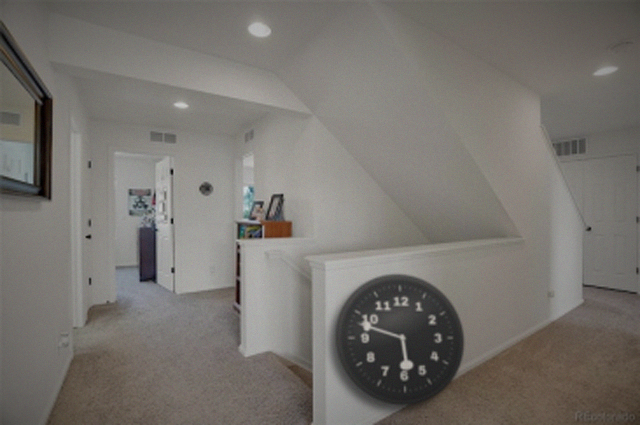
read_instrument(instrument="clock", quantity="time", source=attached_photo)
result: 5:48
